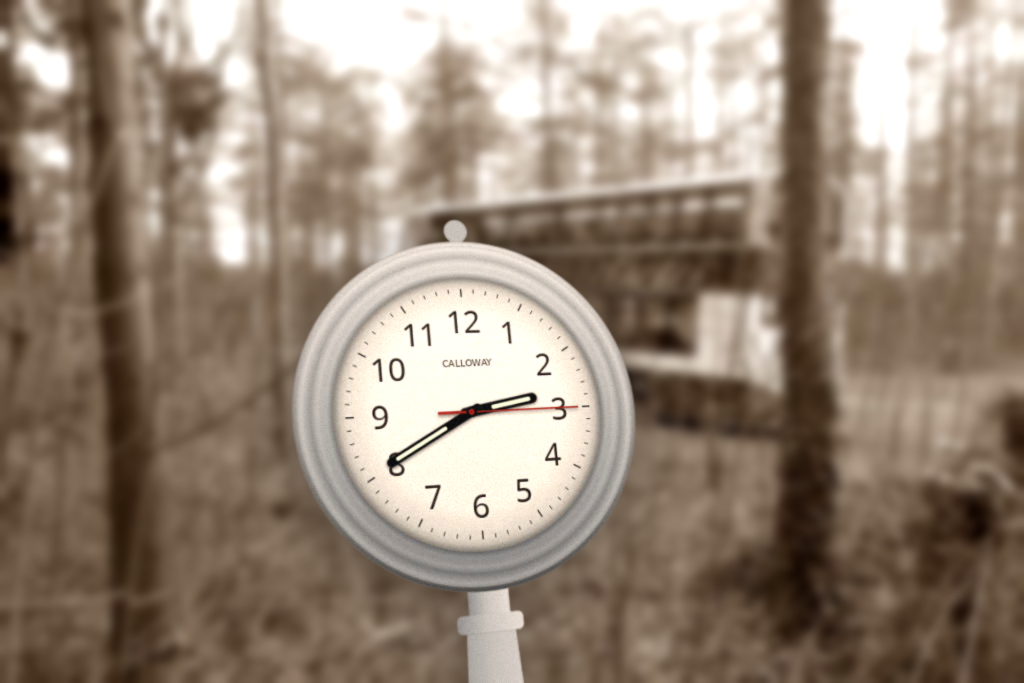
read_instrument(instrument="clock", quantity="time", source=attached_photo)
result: 2:40:15
